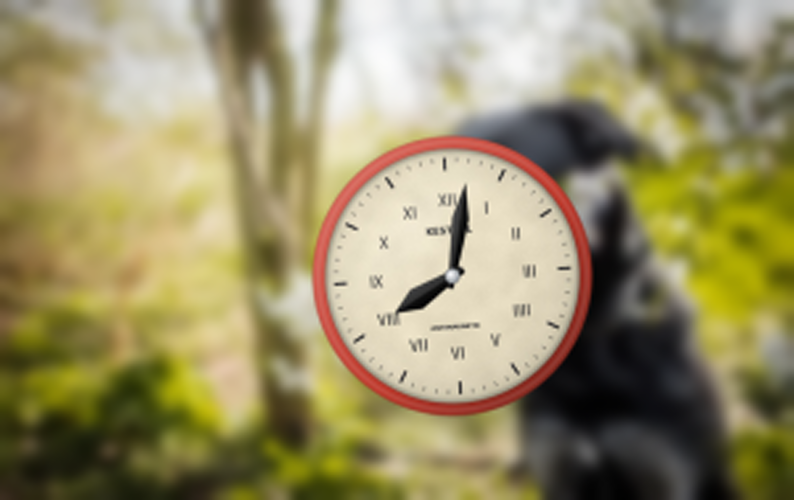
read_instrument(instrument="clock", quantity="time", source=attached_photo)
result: 8:02
